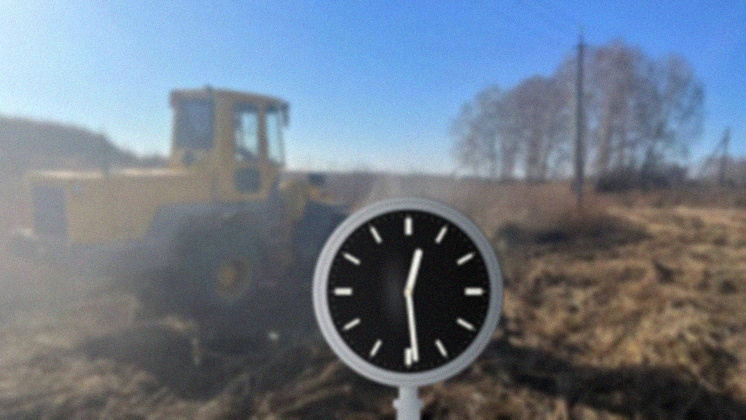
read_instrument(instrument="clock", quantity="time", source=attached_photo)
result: 12:29
